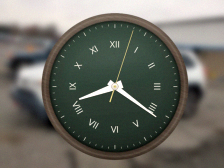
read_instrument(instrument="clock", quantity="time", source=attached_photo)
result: 8:21:03
